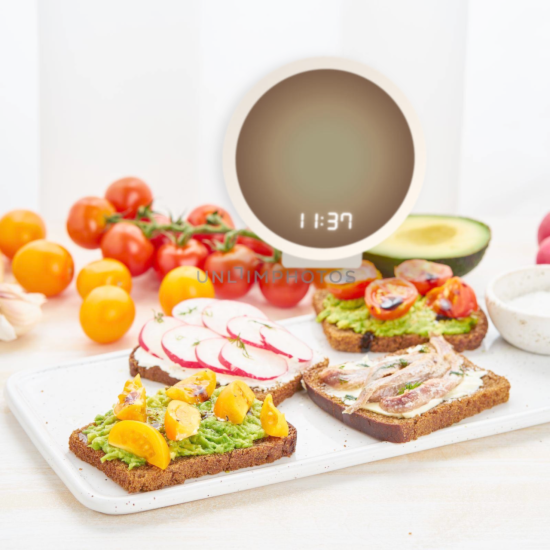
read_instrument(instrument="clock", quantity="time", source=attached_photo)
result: 11:37
